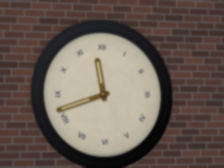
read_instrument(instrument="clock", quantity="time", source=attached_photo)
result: 11:42
